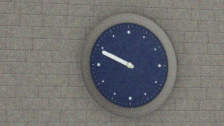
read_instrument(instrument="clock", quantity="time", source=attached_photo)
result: 9:49
